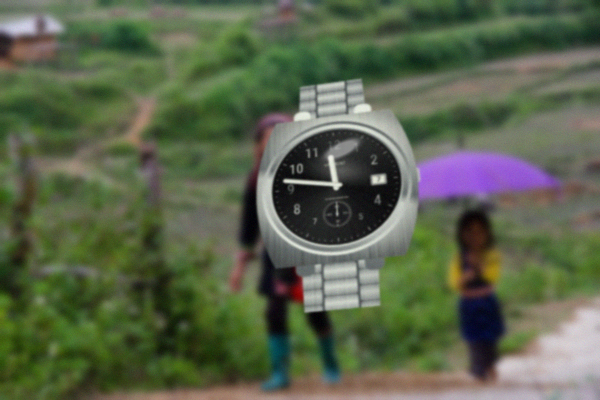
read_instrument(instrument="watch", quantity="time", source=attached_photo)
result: 11:47
